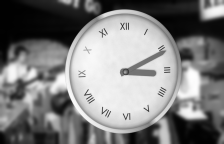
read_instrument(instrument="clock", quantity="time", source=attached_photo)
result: 3:11
